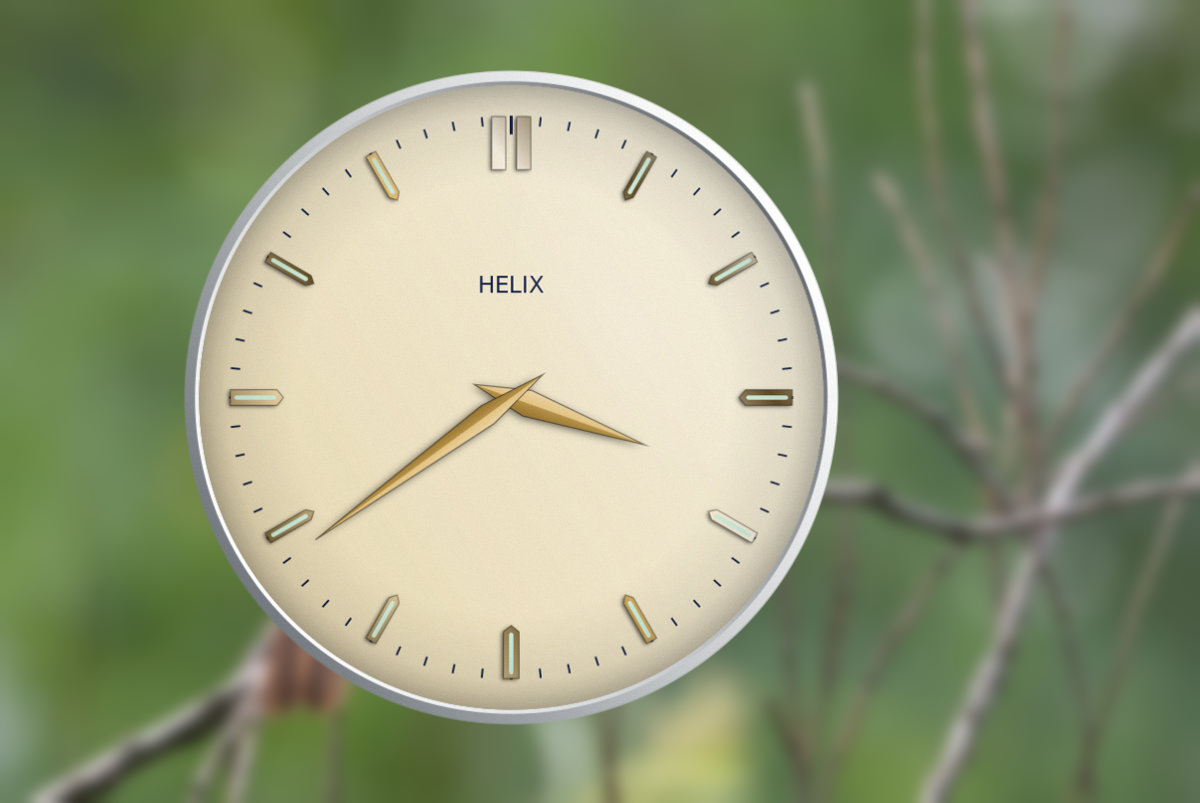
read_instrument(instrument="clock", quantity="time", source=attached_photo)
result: 3:39
